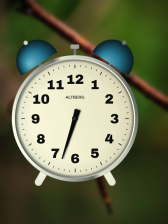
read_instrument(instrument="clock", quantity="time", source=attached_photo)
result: 6:33
